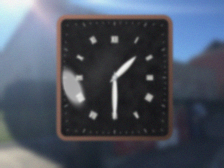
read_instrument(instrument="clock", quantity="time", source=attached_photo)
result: 1:30
